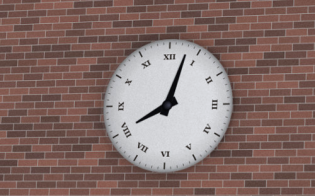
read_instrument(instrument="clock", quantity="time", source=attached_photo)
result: 8:03
